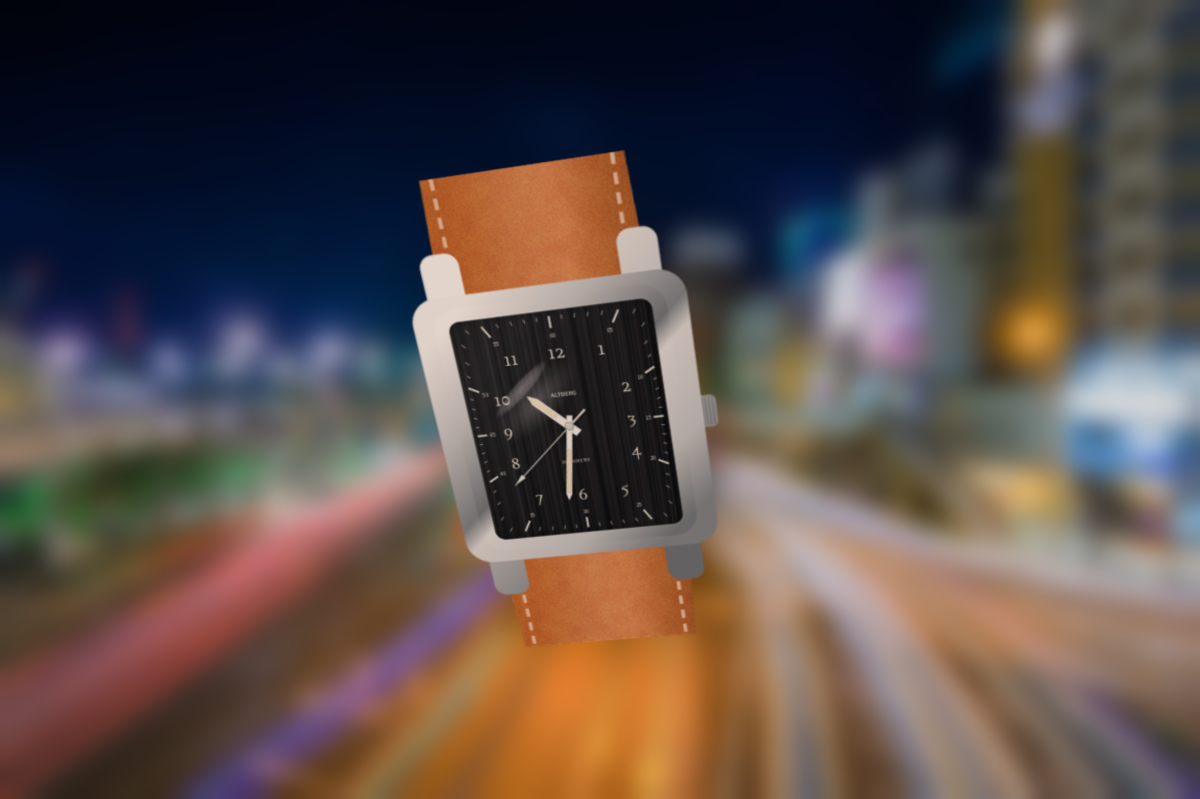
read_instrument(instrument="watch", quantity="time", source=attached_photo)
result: 10:31:38
